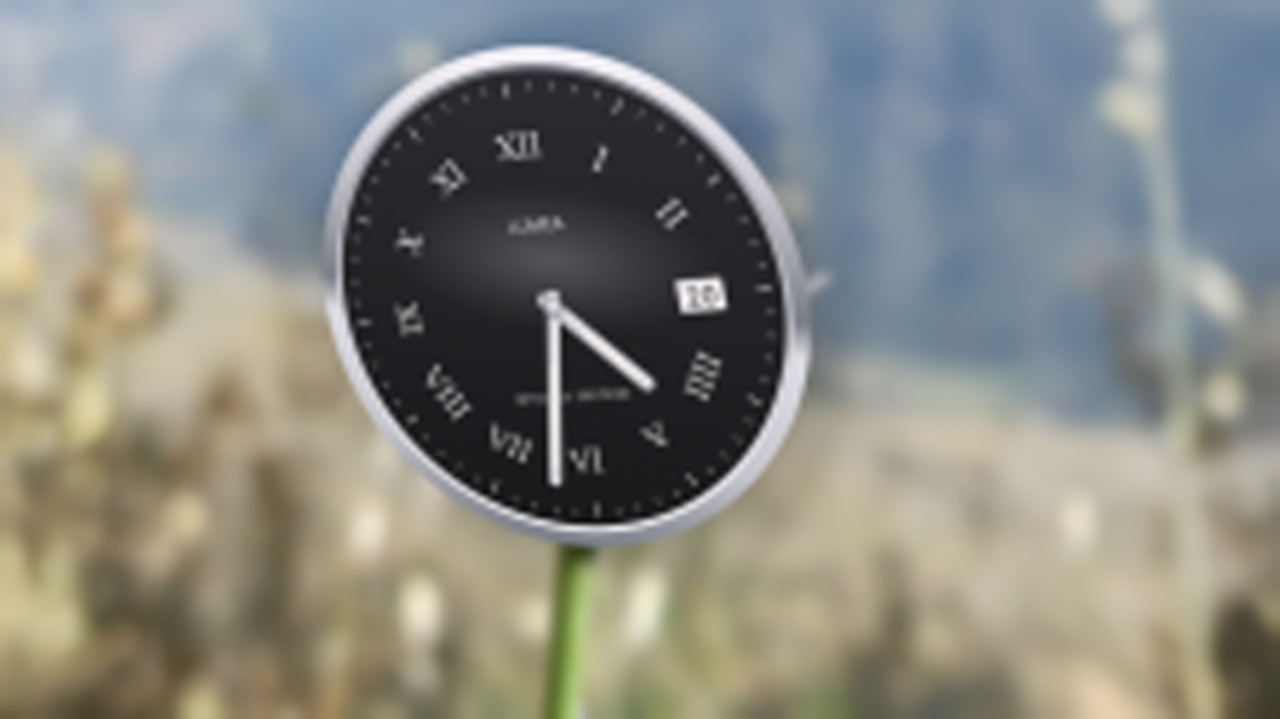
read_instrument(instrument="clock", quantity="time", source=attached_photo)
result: 4:32
